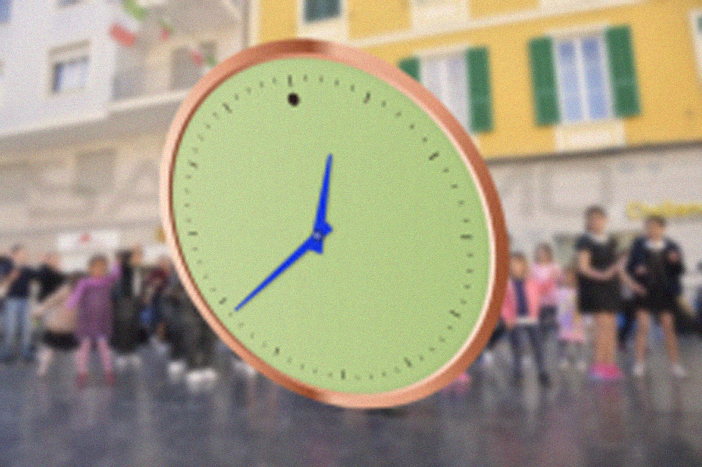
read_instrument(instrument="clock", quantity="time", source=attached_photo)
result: 12:39
